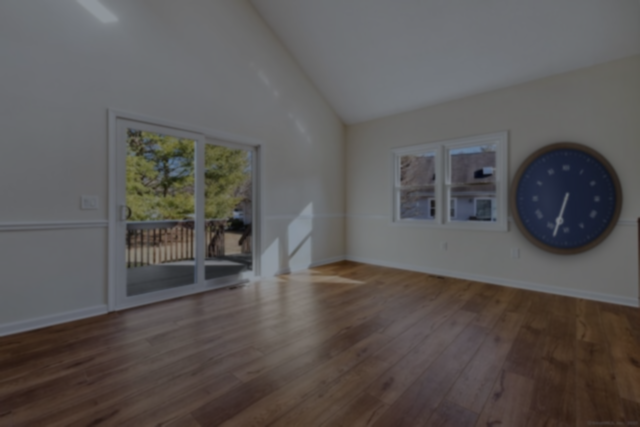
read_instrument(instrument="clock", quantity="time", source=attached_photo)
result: 6:33
